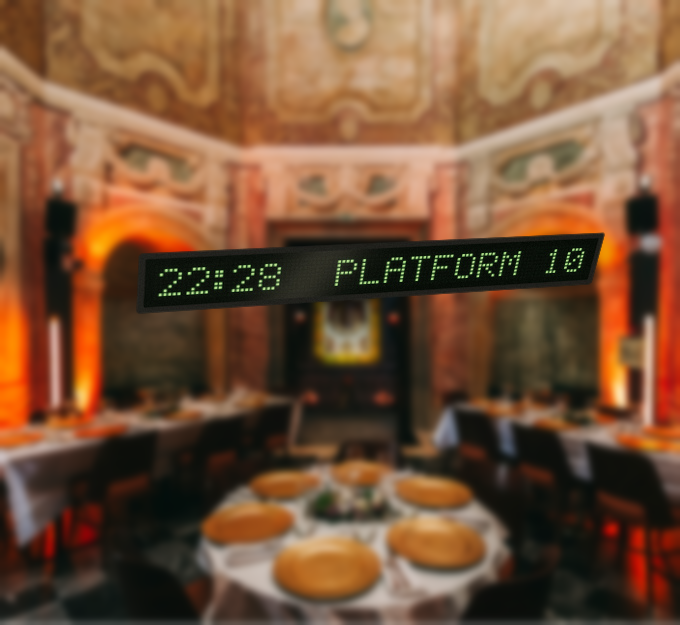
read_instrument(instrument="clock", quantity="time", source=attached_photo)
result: 22:28
